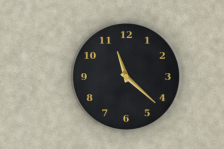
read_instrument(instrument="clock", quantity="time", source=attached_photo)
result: 11:22
